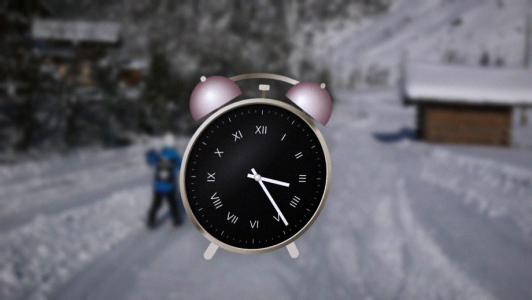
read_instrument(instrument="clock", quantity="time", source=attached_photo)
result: 3:24
